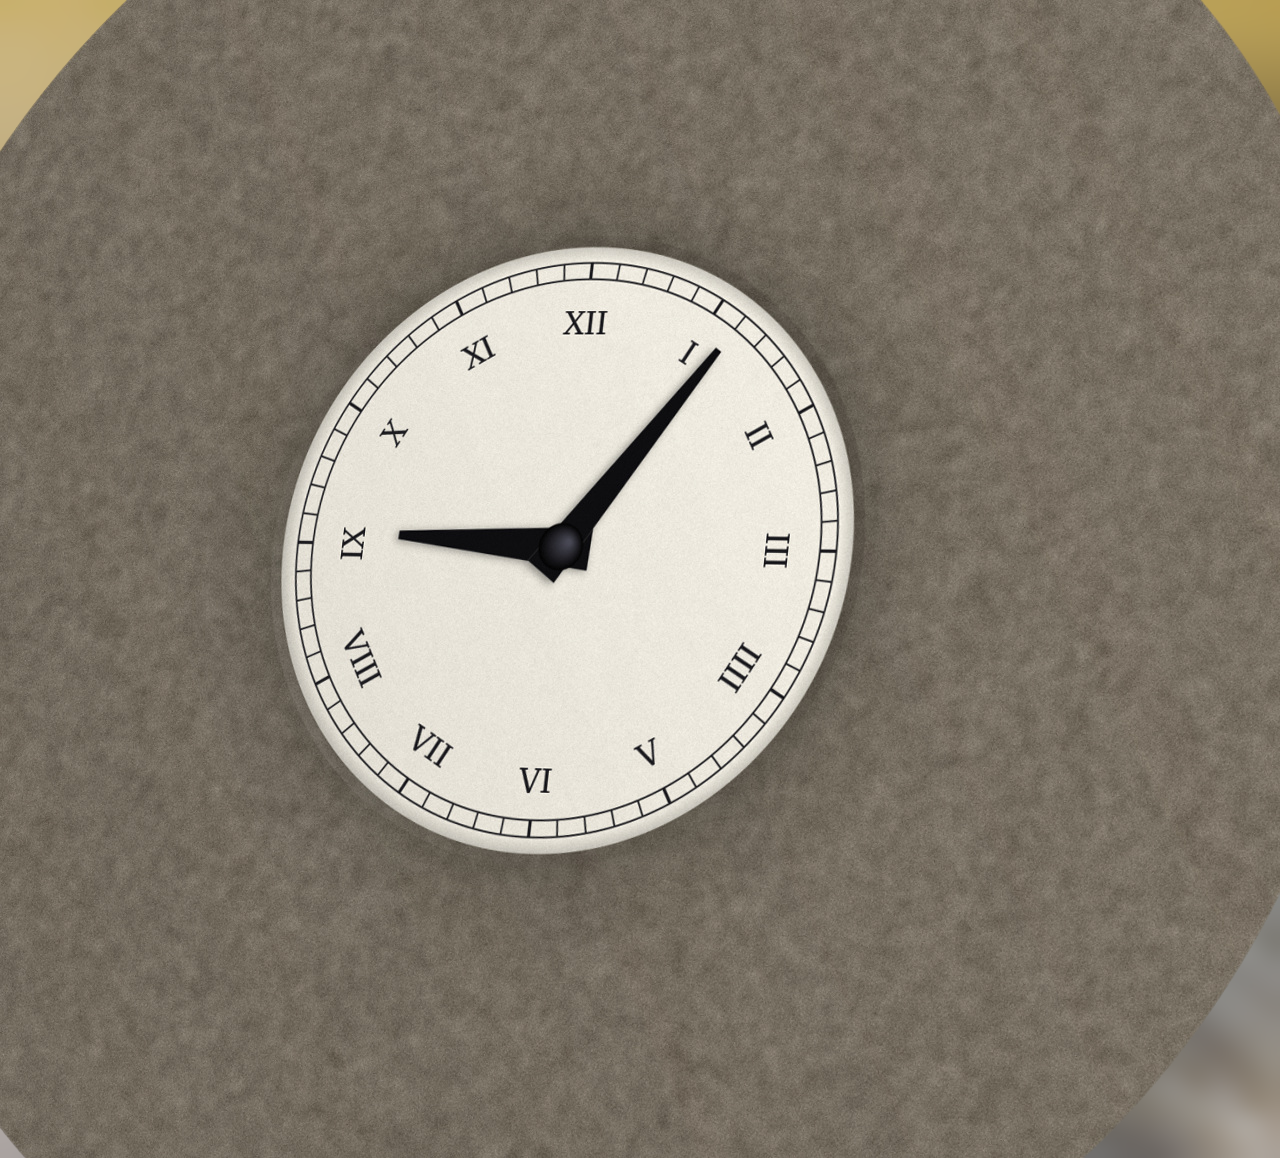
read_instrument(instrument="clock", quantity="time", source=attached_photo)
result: 9:06
